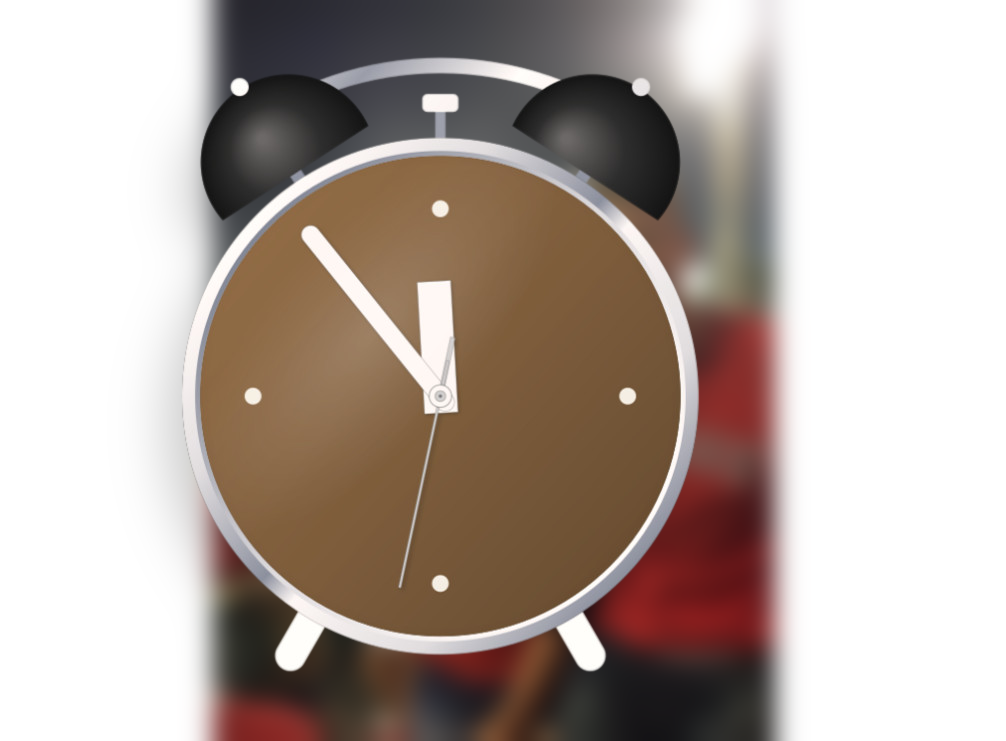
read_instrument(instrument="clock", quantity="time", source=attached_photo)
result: 11:53:32
